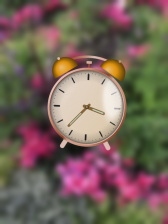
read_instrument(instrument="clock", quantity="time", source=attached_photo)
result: 3:37
